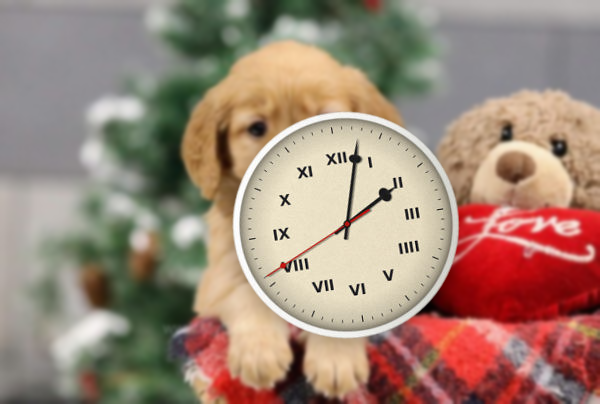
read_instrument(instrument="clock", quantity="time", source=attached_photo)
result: 2:02:41
